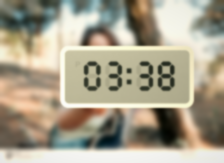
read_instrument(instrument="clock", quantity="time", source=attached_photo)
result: 3:38
